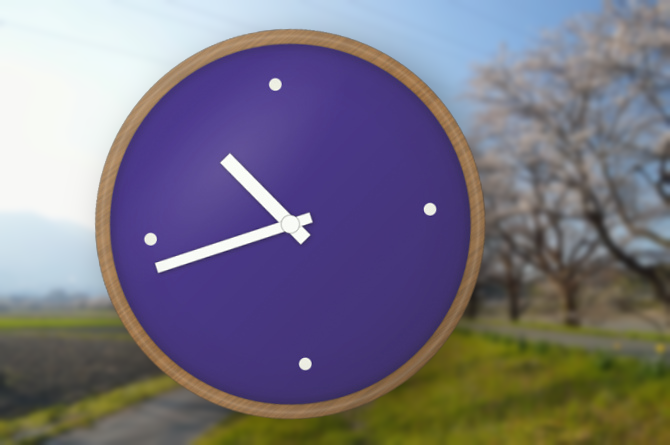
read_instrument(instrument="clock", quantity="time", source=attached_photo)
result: 10:43
